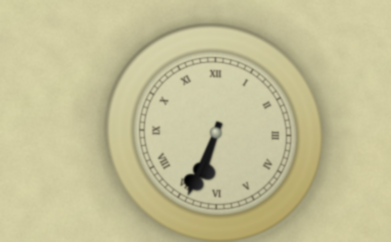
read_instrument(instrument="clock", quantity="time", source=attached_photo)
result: 6:34
